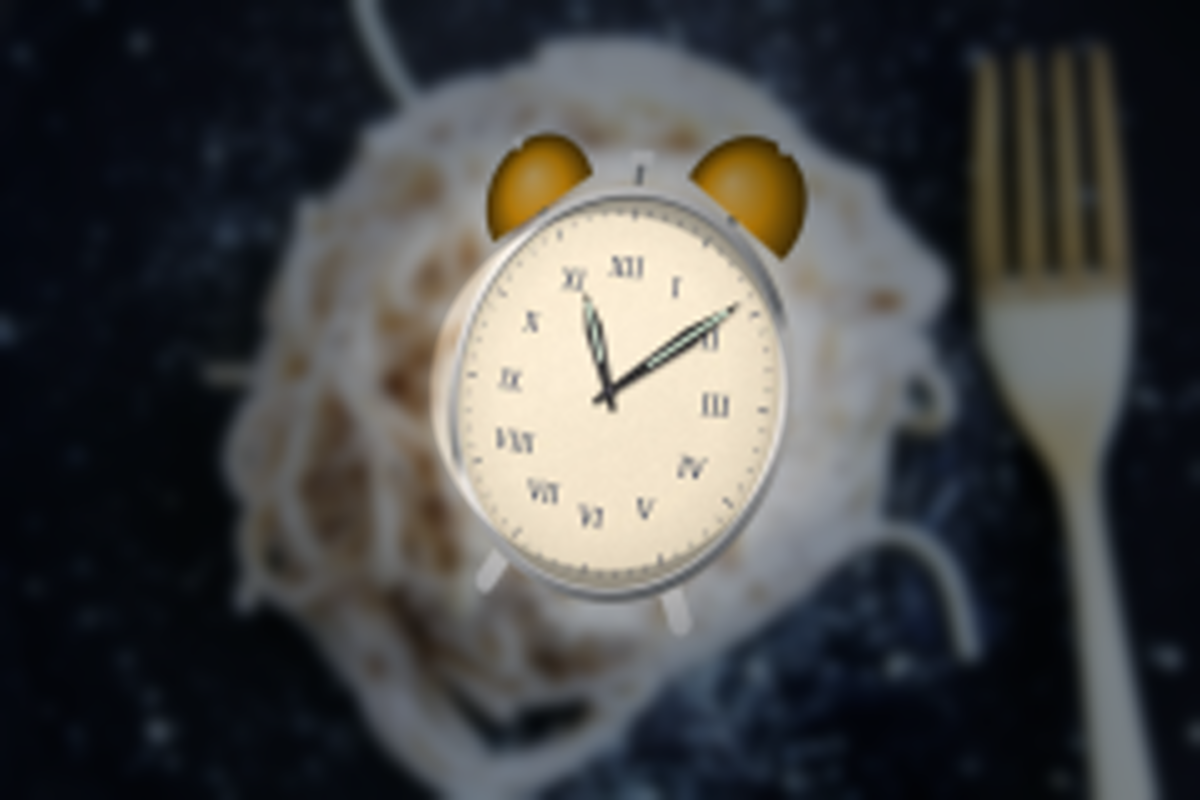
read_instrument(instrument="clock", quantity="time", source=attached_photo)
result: 11:09
